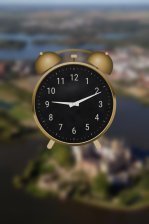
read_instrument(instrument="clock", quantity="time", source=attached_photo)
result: 9:11
